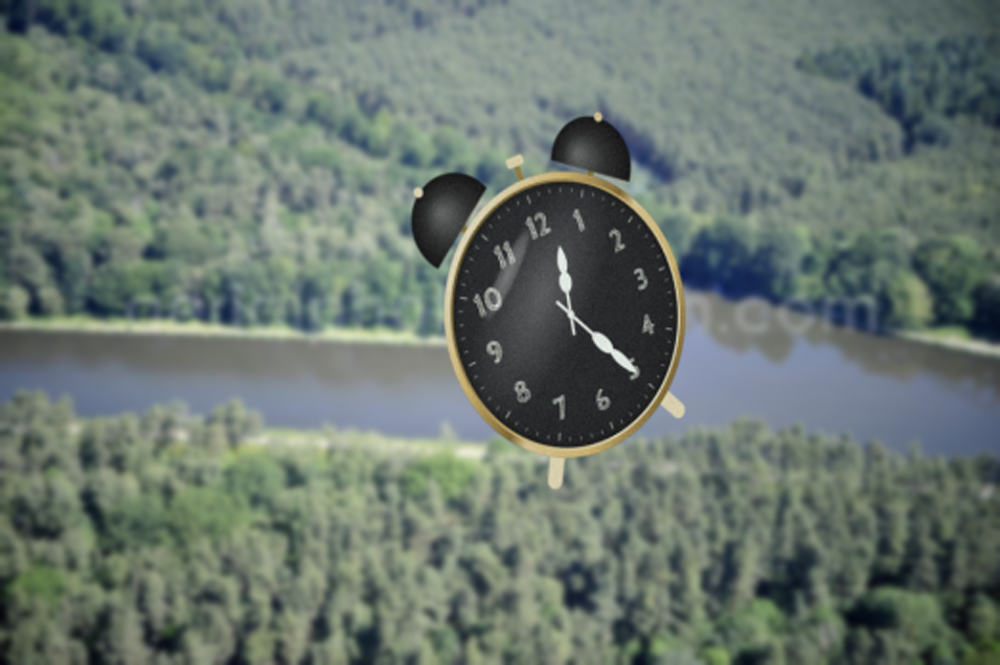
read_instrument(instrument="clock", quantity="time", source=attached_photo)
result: 12:25
